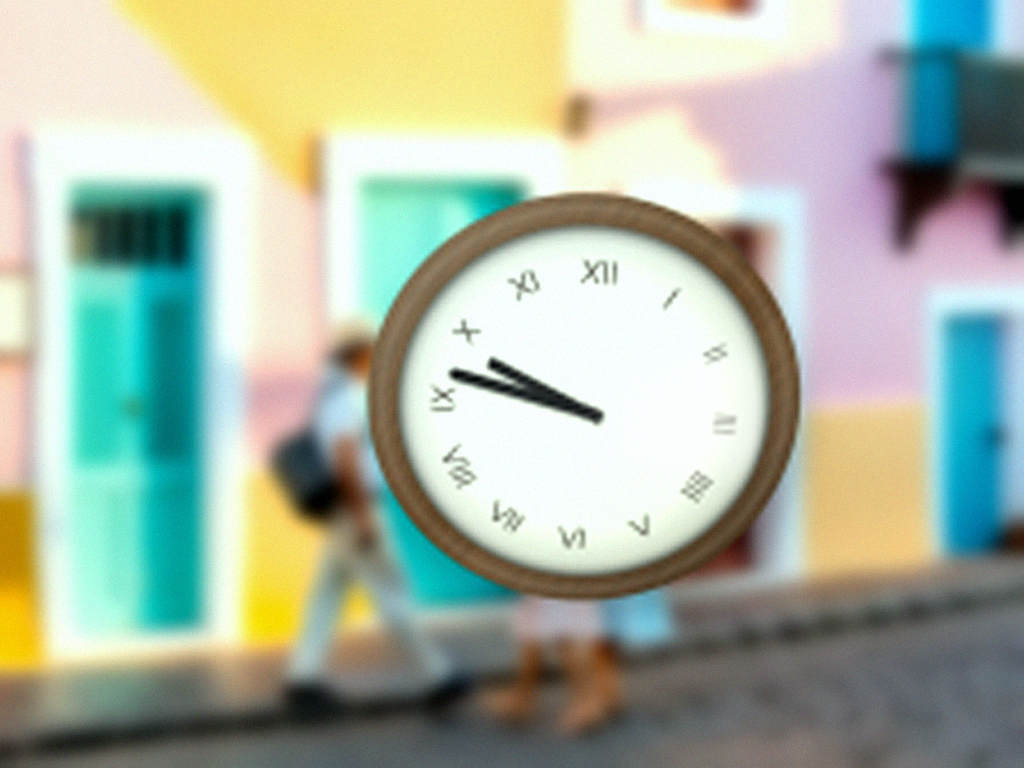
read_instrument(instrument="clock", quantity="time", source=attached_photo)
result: 9:47
